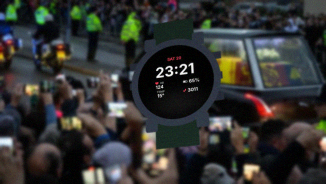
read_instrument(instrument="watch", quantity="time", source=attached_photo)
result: 23:21
